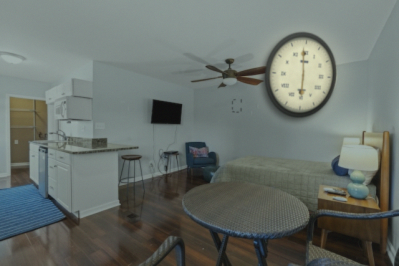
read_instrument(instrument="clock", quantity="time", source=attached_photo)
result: 5:59
